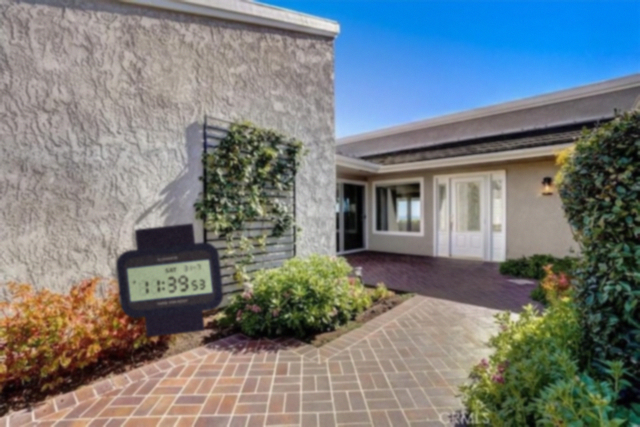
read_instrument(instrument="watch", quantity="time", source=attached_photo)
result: 11:39
